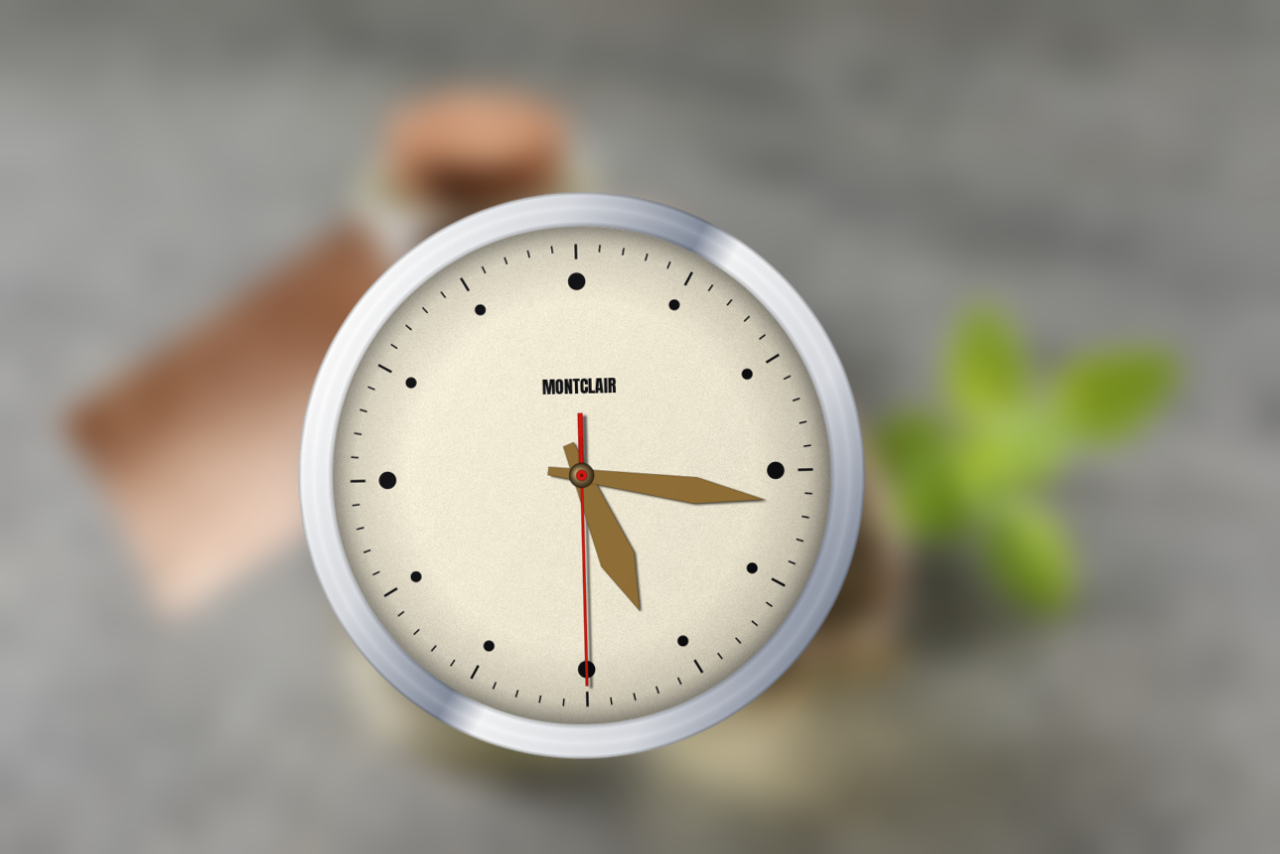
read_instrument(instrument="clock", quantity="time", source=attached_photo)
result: 5:16:30
